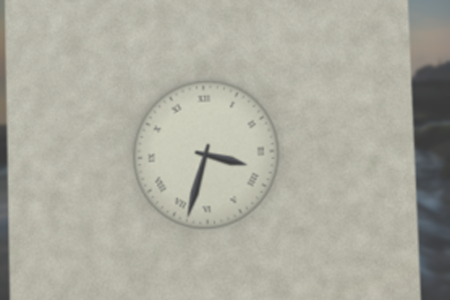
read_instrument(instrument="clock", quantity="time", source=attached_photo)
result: 3:33
